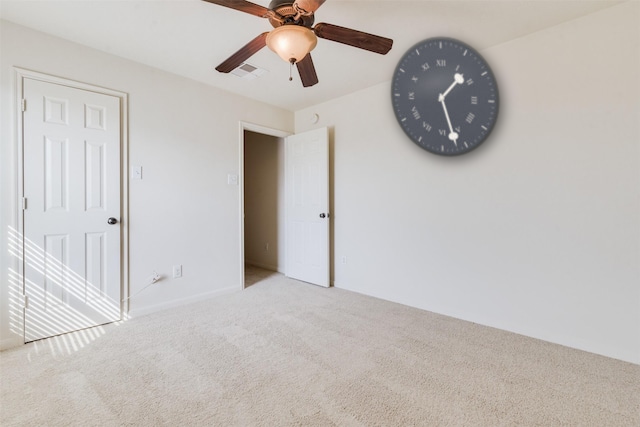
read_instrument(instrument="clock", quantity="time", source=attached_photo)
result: 1:27
